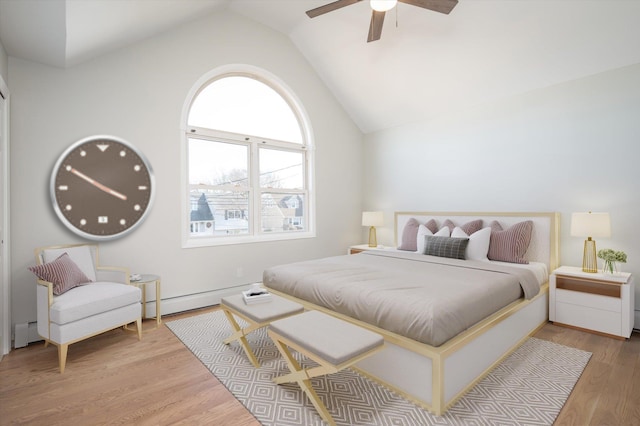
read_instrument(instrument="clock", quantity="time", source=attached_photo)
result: 3:50
